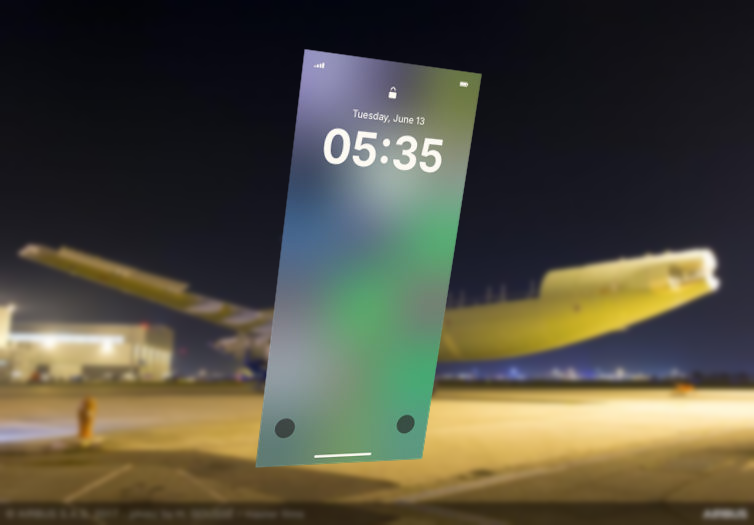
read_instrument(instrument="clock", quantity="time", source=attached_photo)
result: 5:35
